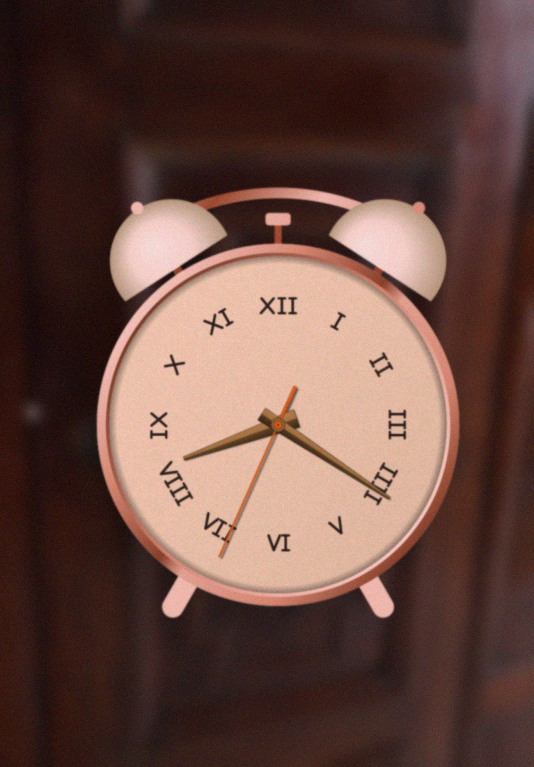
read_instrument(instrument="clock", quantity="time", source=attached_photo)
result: 8:20:34
